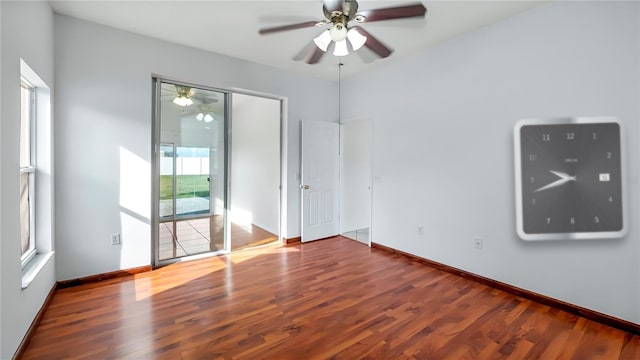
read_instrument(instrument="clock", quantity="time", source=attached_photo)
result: 9:42
